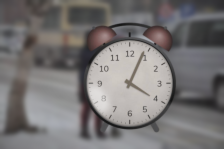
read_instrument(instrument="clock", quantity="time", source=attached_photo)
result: 4:04
